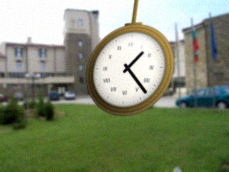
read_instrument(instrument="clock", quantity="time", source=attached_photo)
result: 1:23
